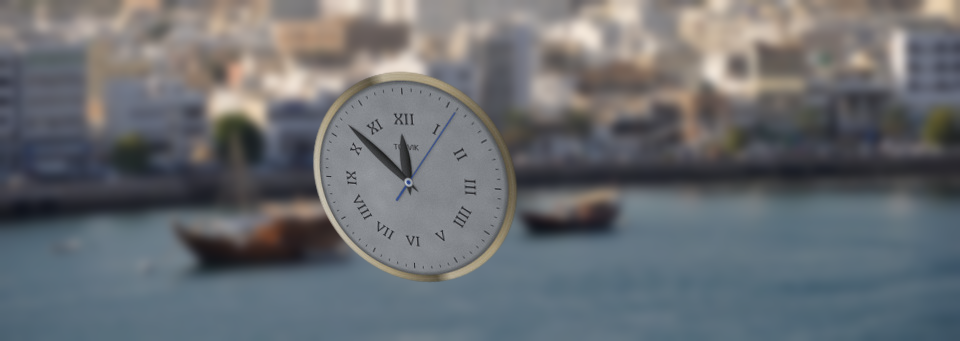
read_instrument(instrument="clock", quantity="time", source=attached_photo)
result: 11:52:06
